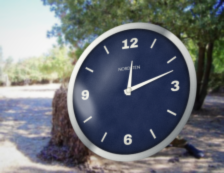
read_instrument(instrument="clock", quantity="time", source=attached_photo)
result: 12:12
